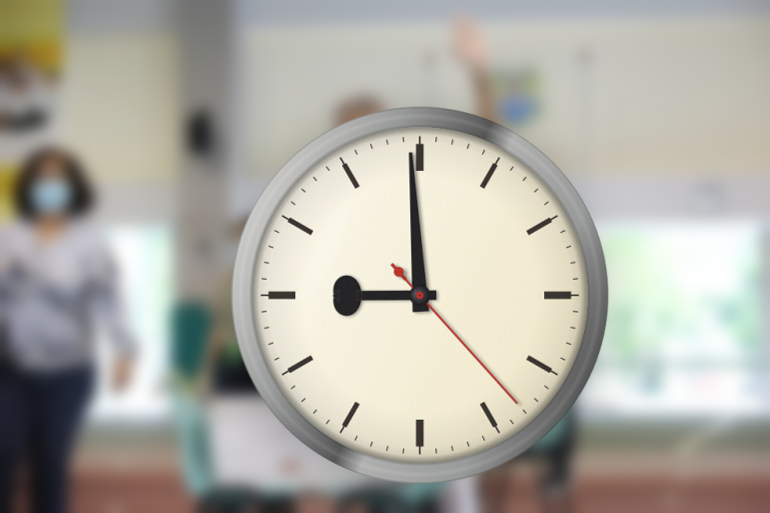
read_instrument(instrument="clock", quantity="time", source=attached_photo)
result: 8:59:23
